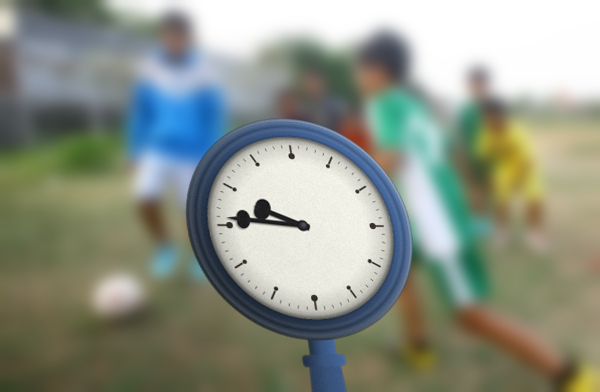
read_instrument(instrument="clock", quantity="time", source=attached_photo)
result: 9:46
